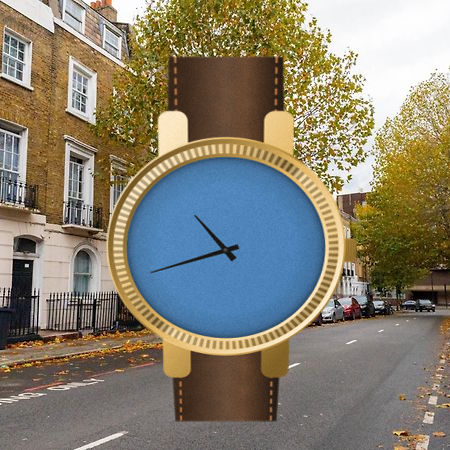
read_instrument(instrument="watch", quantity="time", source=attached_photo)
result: 10:42
